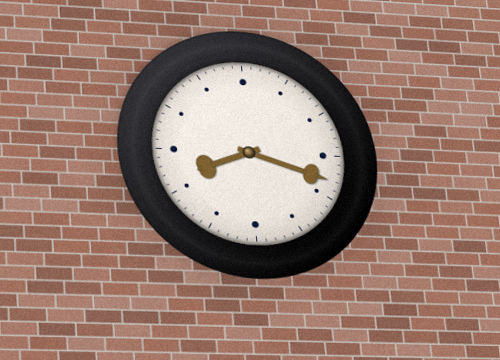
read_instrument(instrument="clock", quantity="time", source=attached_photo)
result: 8:18
